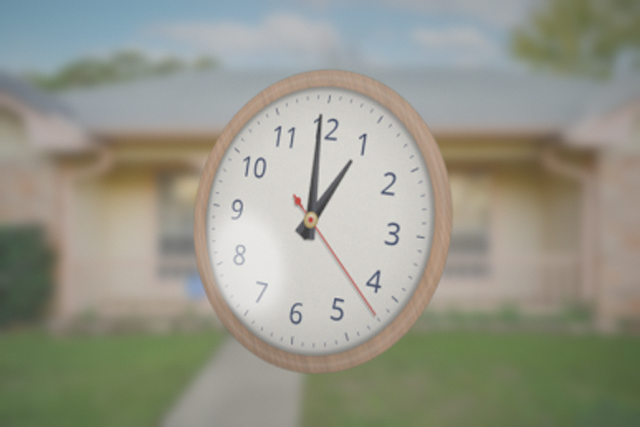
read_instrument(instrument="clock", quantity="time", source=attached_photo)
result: 12:59:22
